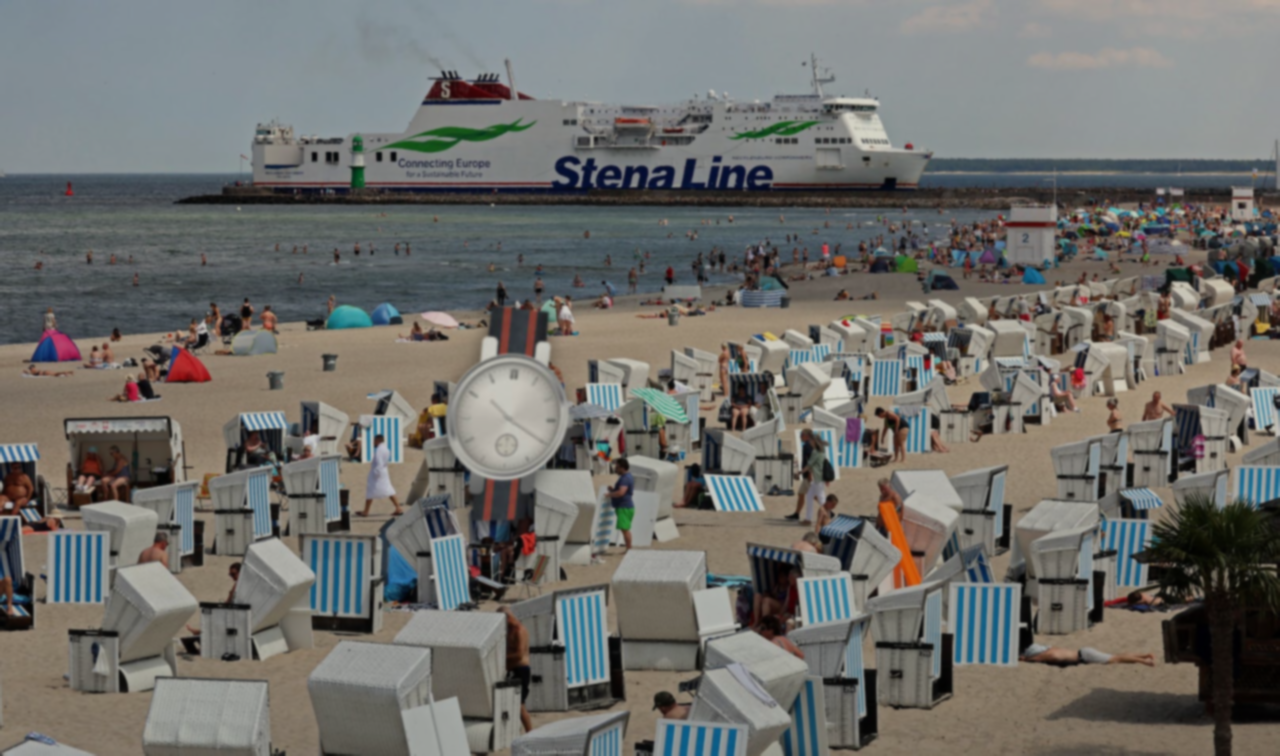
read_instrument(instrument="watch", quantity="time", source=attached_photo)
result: 10:20
